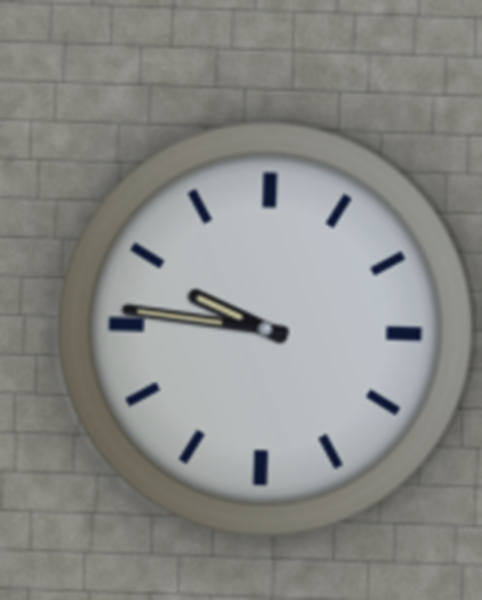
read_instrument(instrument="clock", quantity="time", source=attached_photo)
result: 9:46
